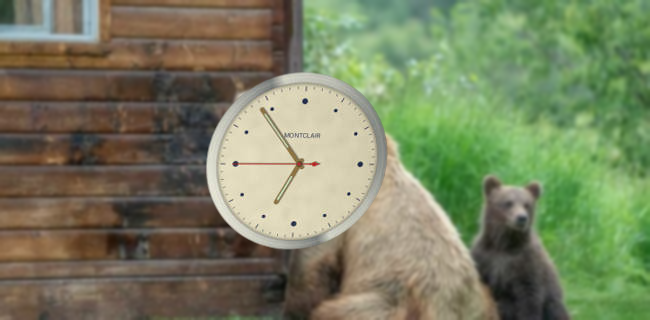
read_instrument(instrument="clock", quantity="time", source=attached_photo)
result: 6:53:45
